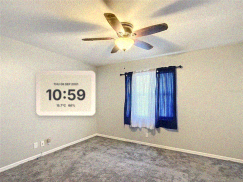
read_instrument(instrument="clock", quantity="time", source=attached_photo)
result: 10:59
